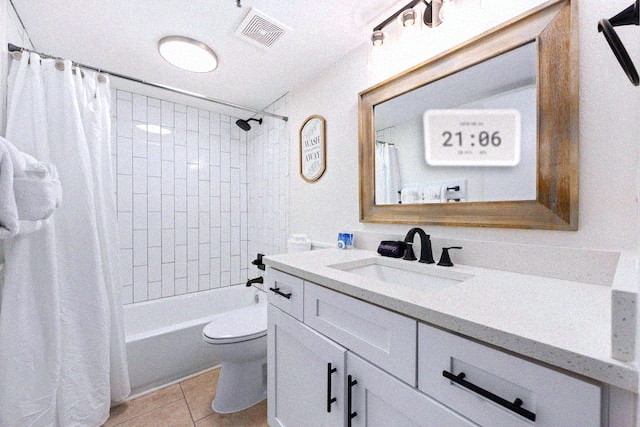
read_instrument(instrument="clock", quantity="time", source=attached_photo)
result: 21:06
